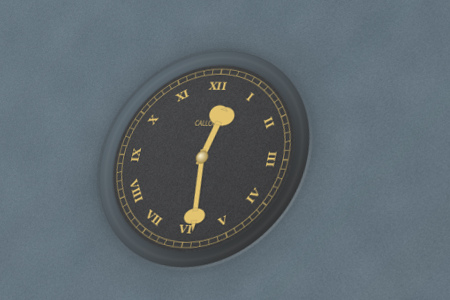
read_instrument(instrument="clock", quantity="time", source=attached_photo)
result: 12:29
